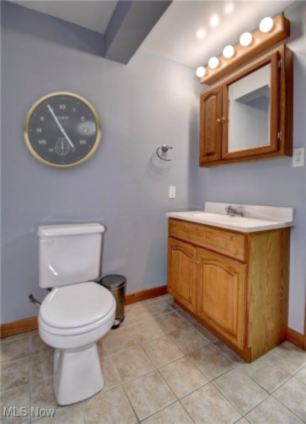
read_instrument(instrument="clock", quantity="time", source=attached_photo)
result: 4:55
